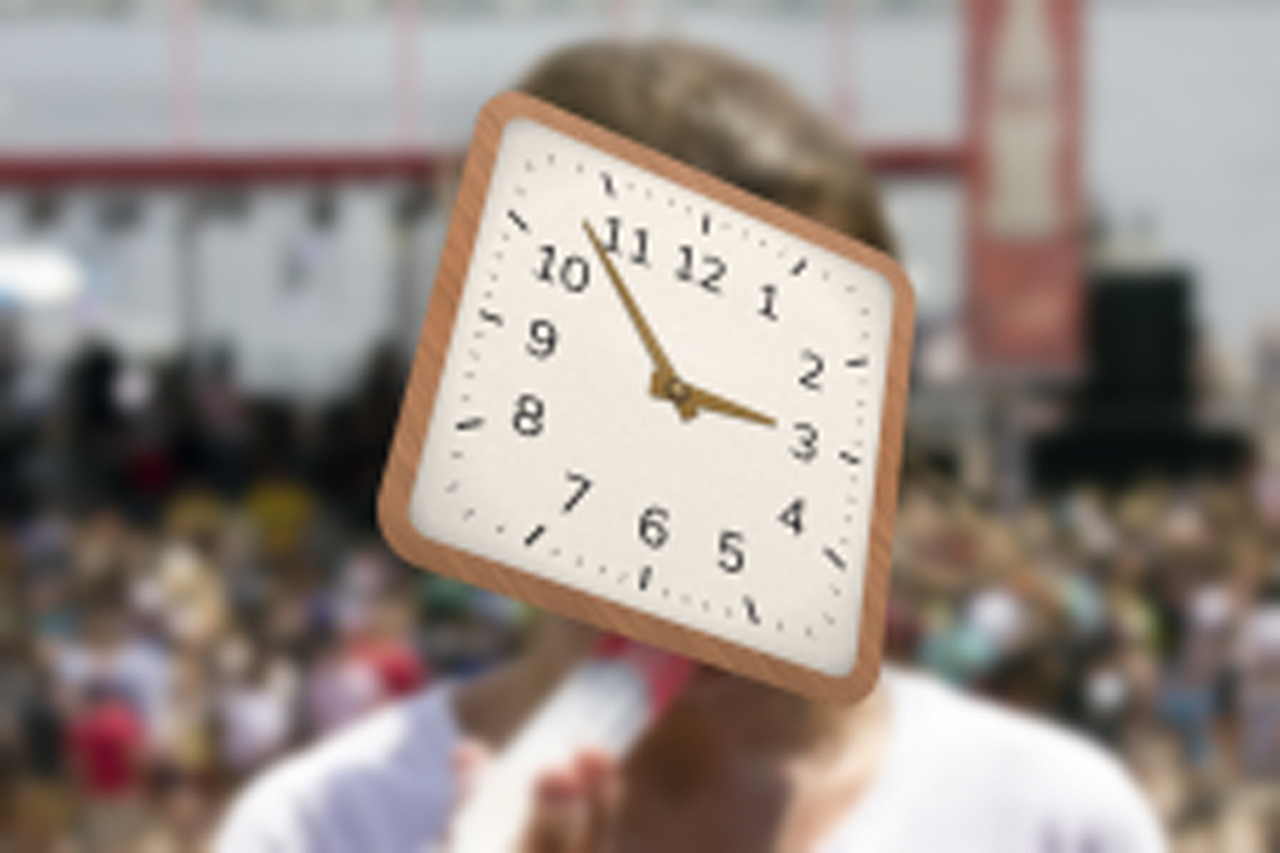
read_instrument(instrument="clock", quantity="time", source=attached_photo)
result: 2:53
